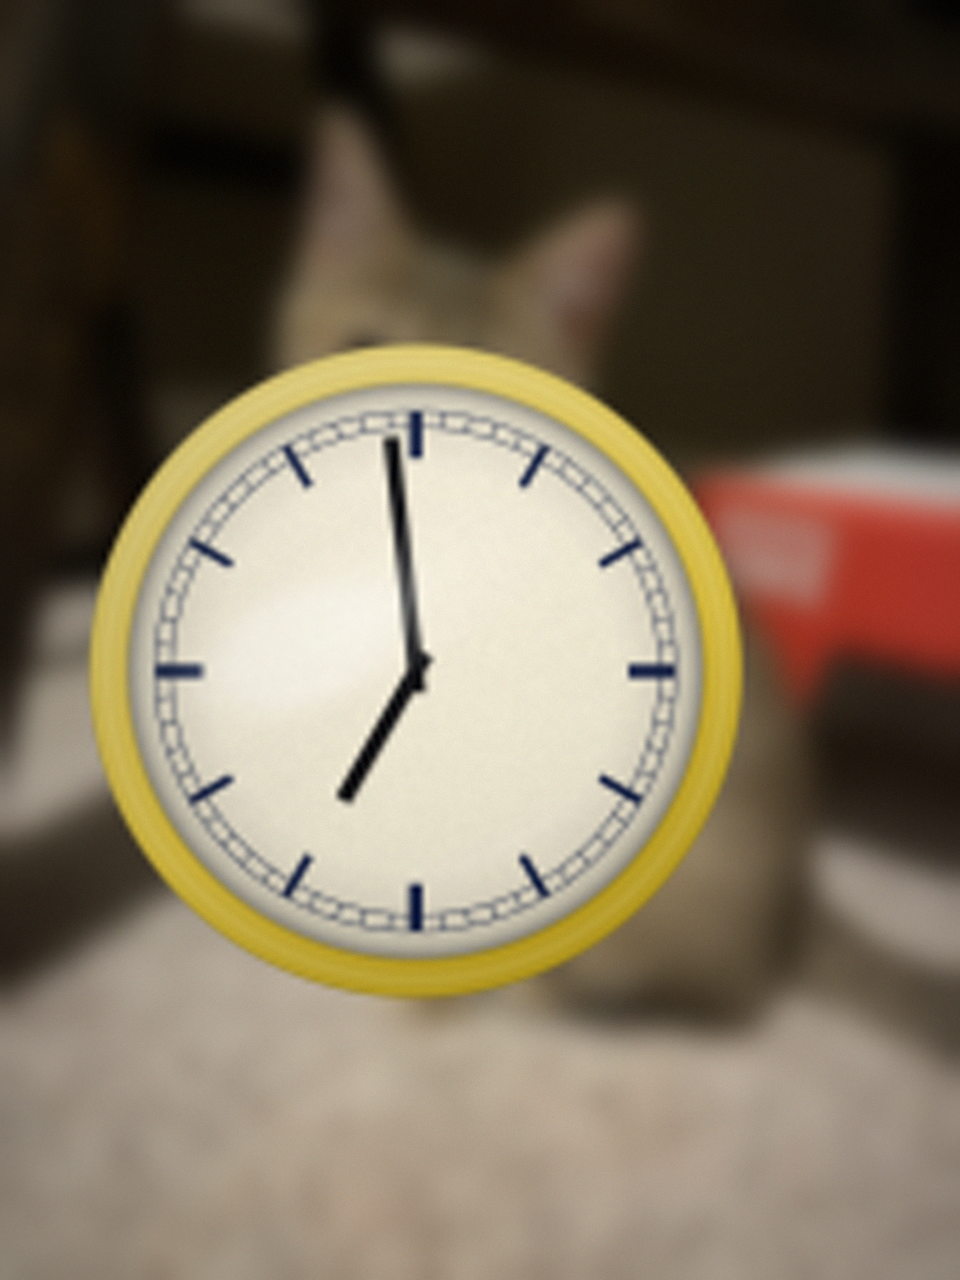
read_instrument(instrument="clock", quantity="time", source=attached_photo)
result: 6:59
